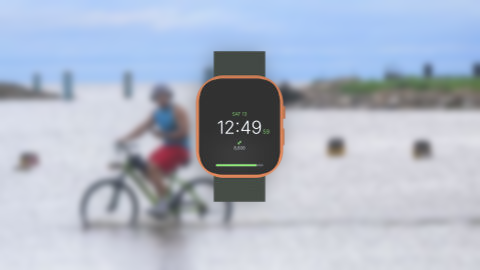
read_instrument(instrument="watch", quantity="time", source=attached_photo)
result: 12:49
